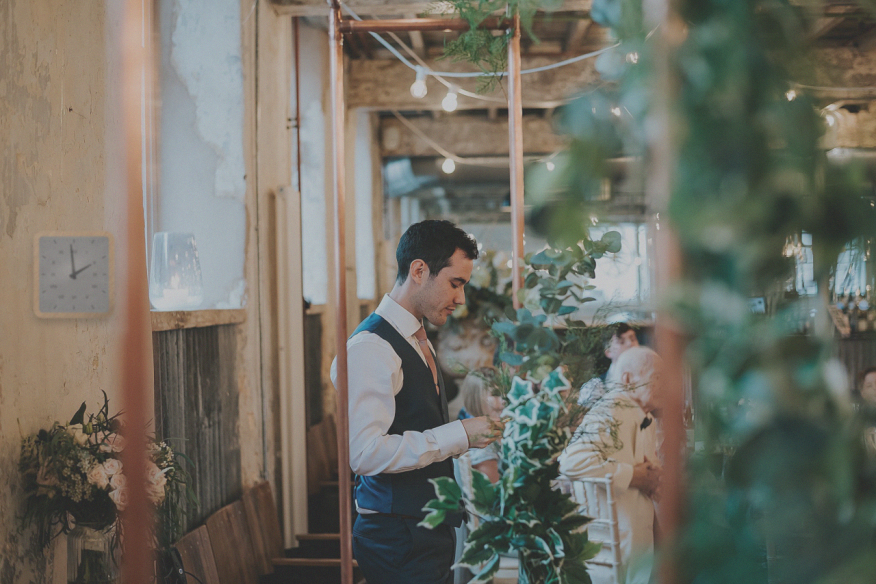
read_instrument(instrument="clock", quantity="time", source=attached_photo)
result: 1:59
